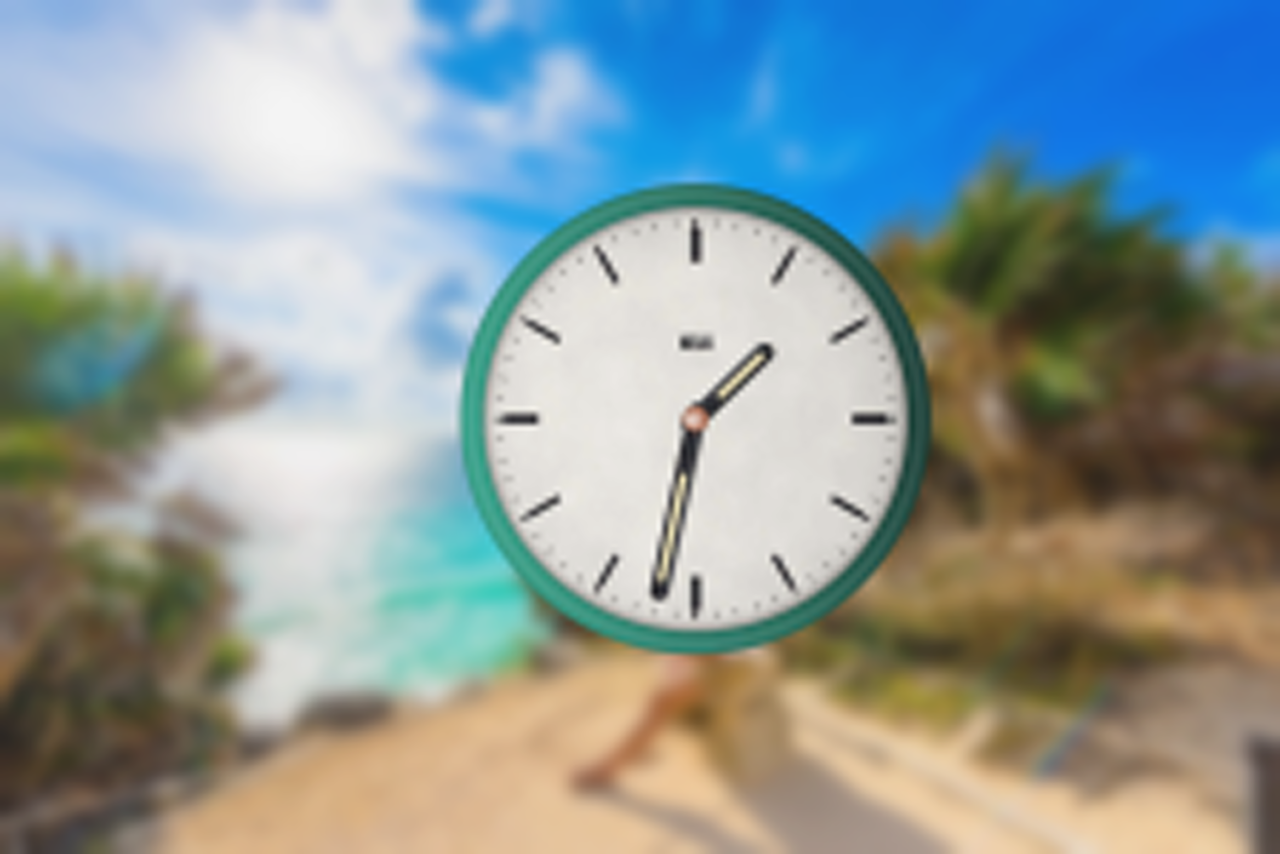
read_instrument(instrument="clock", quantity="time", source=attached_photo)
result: 1:32
